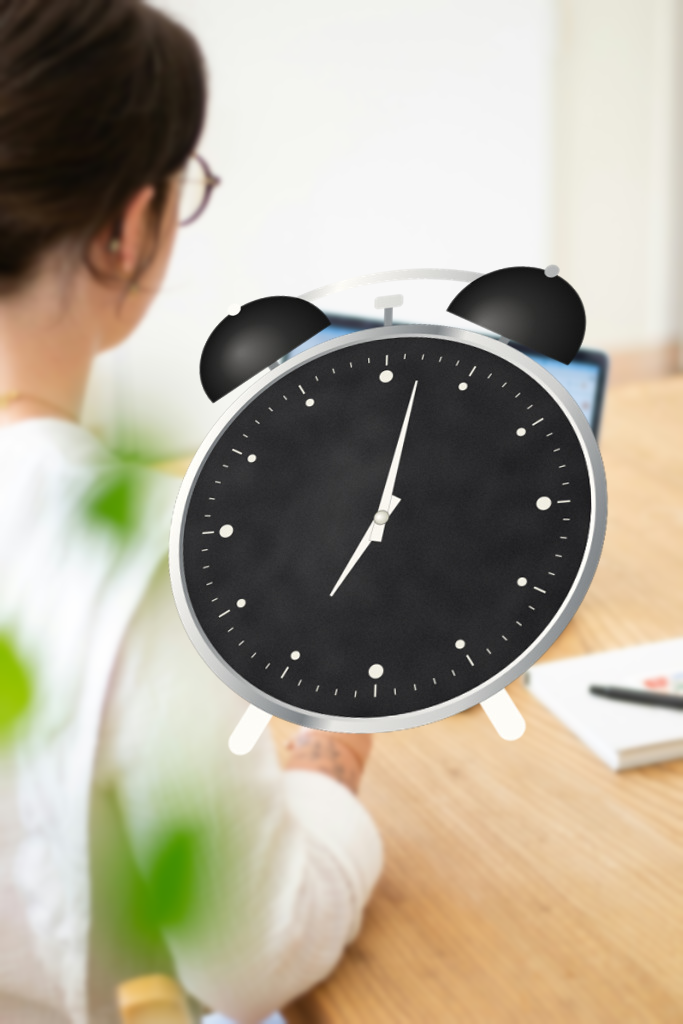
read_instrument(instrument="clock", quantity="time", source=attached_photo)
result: 7:02
